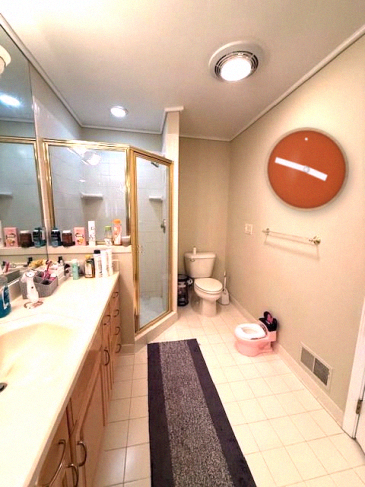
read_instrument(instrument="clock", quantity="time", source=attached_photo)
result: 3:48
